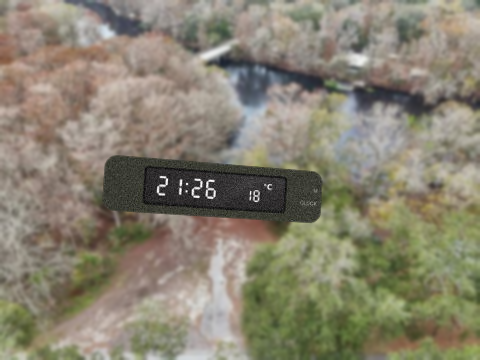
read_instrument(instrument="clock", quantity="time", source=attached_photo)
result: 21:26
